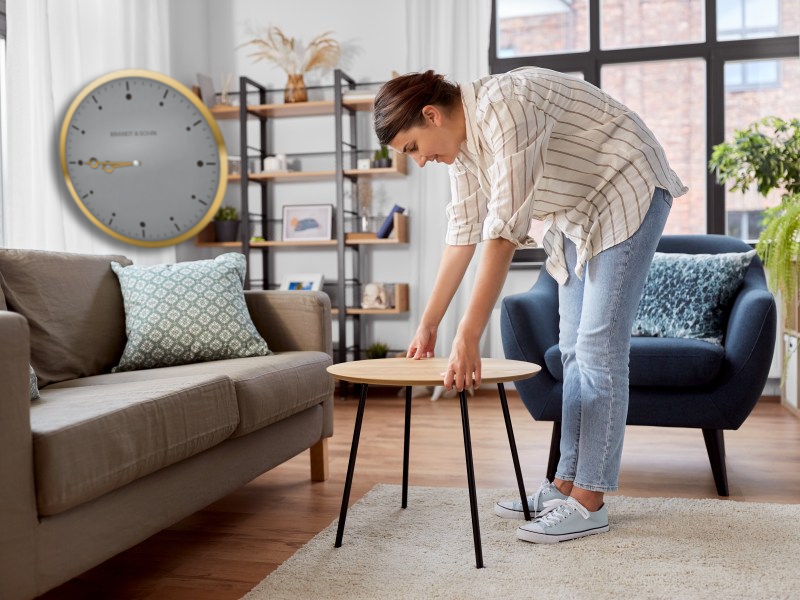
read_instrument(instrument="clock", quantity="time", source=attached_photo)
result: 8:45
